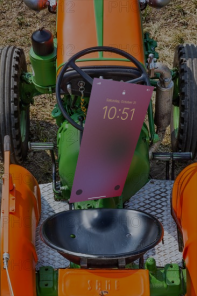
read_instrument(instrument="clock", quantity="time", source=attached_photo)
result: 10:51
